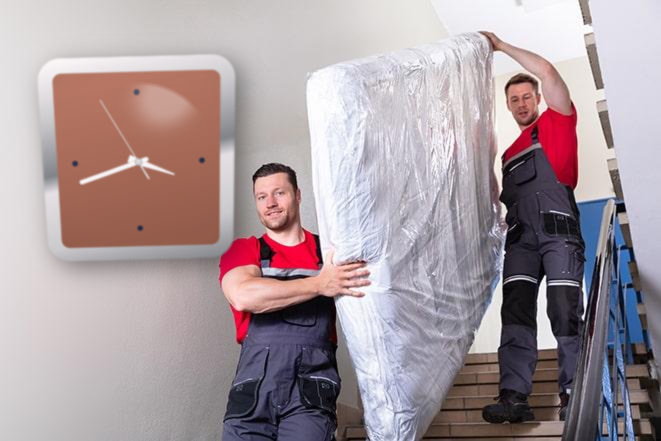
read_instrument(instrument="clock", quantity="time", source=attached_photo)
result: 3:41:55
